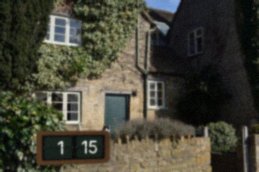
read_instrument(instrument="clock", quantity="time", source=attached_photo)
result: 1:15
